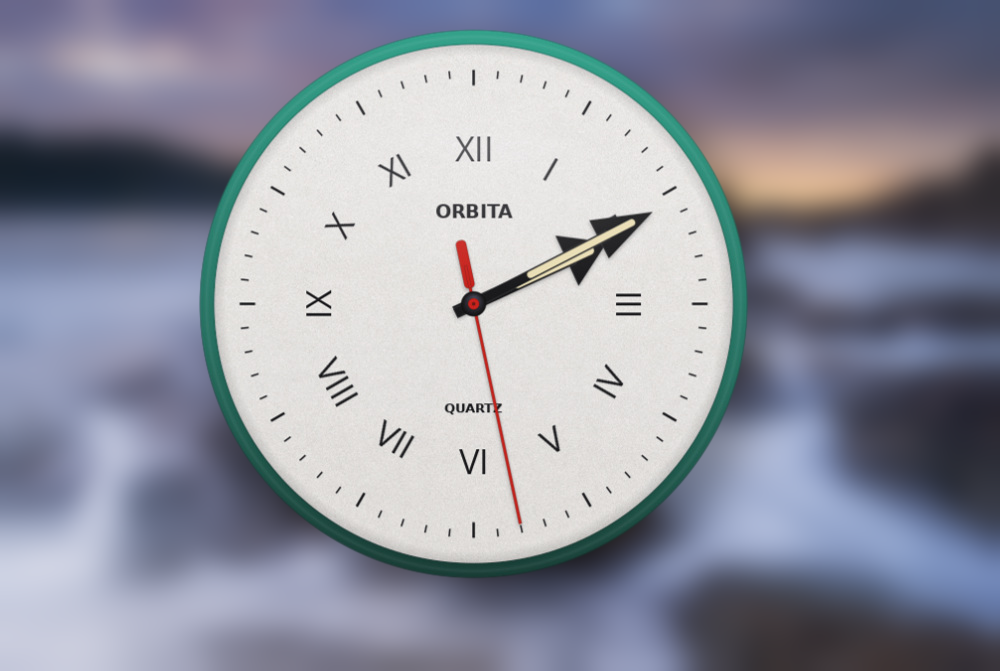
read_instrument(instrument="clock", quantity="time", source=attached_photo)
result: 2:10:28
